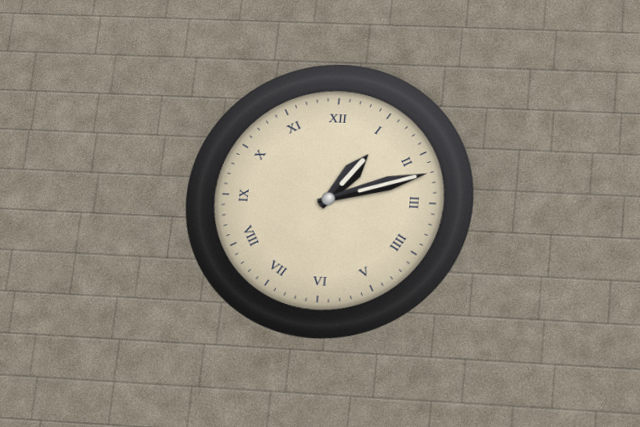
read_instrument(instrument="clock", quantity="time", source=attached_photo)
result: 1:12
